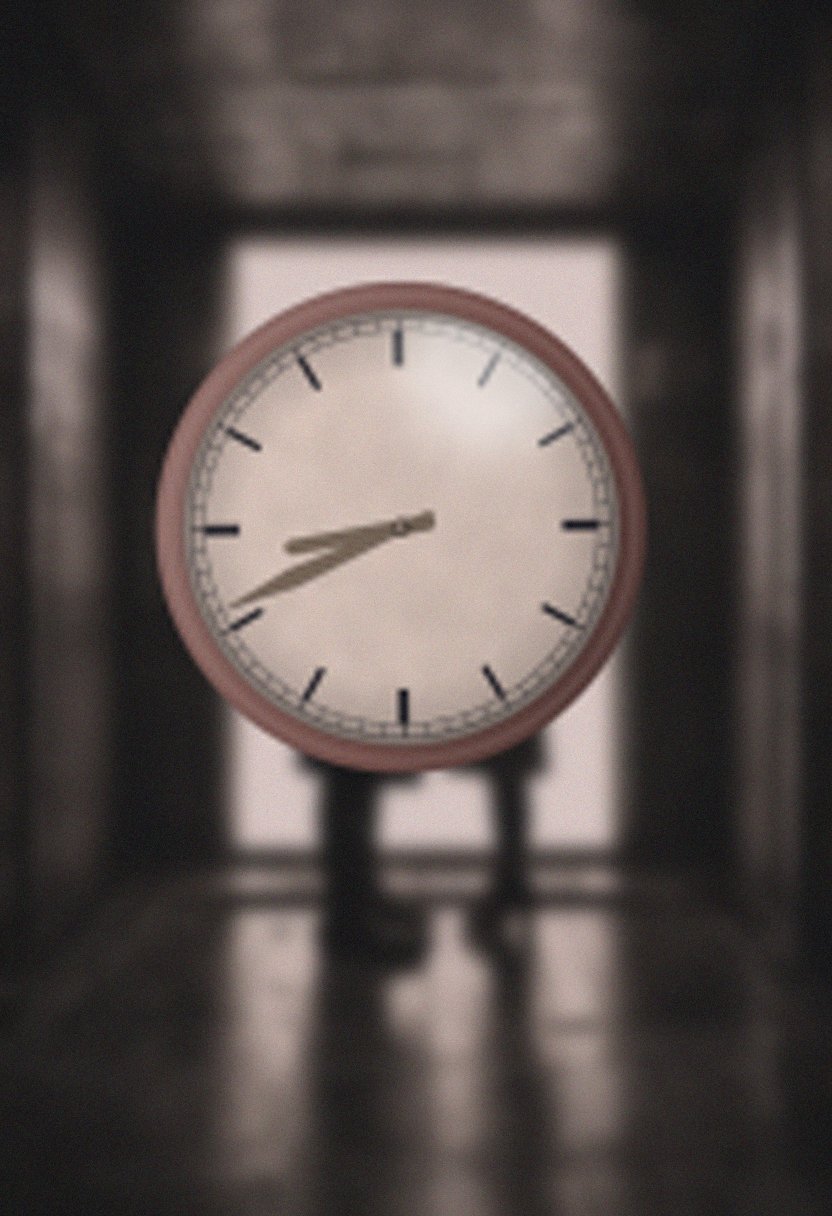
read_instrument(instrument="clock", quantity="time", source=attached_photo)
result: 8:41
